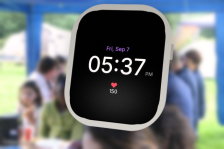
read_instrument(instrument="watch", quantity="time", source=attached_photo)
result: 5:37
